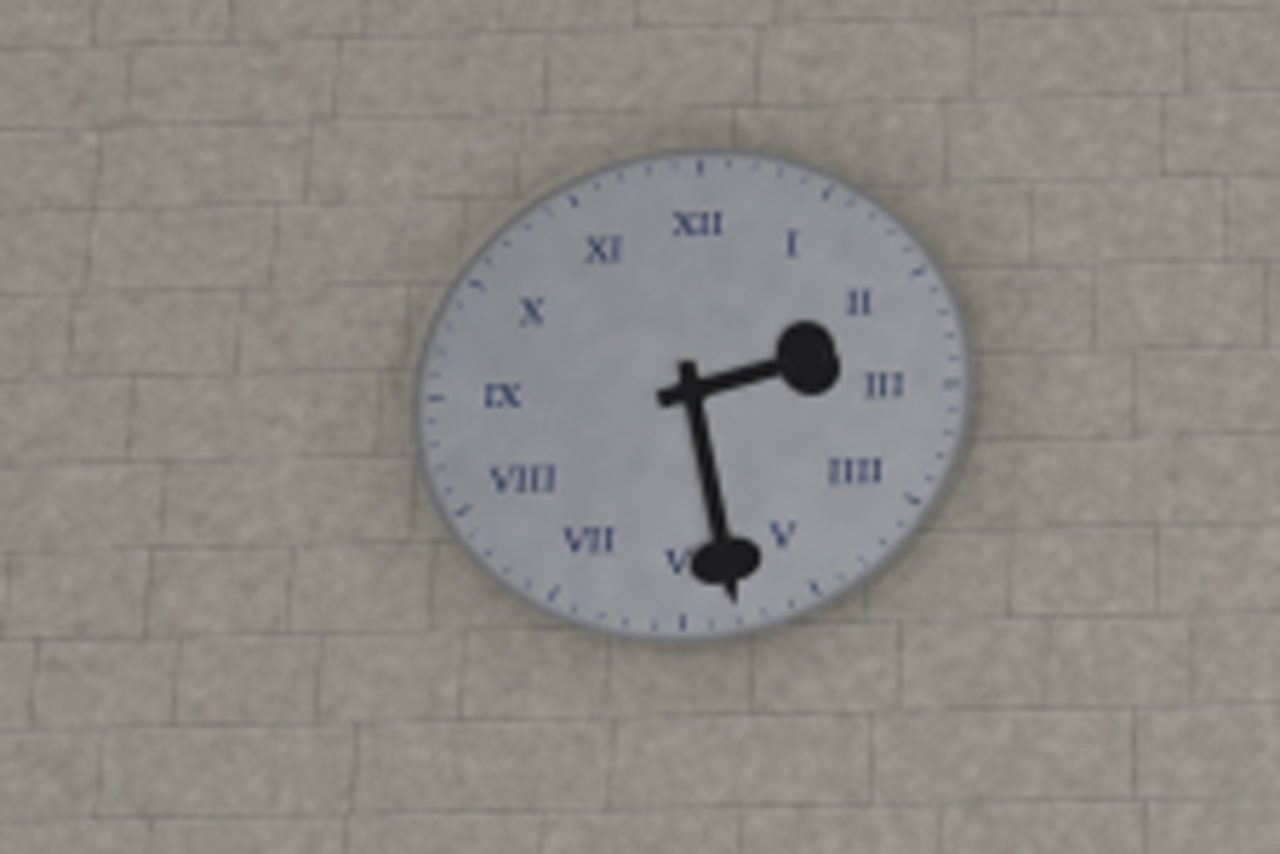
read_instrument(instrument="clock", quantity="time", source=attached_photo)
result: 2:28
